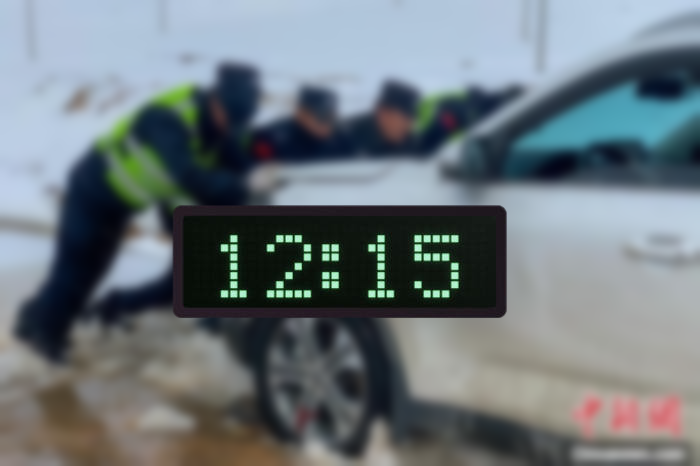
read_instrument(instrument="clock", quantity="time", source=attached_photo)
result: 12:15
